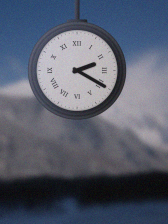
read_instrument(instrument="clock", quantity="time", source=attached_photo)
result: 2:20
